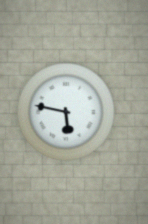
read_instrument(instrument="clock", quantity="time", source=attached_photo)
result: 5:47
